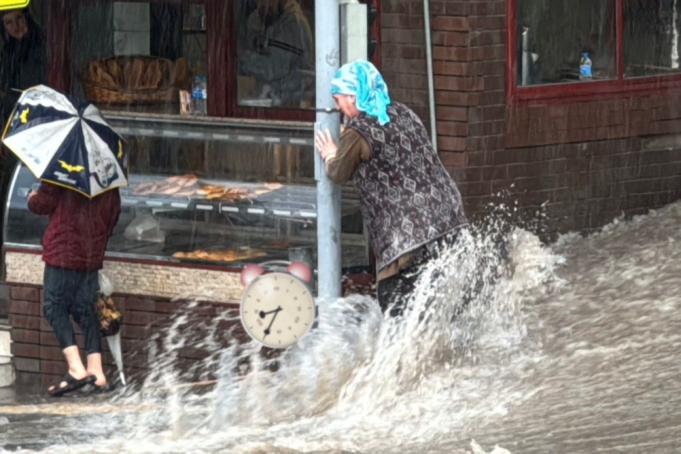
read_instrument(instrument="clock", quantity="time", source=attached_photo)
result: 8:35
